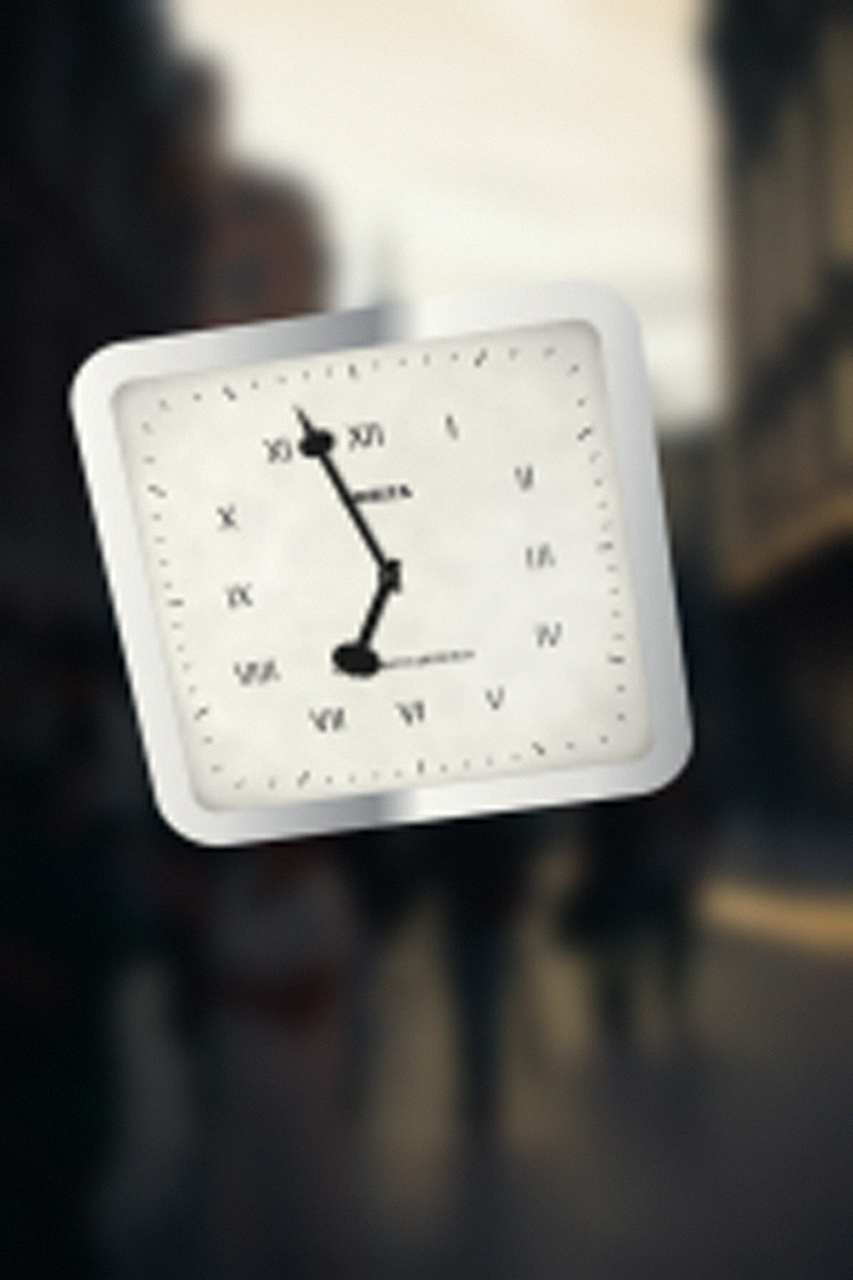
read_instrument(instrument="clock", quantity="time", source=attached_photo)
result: 6:57
